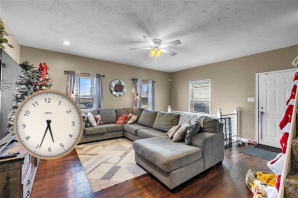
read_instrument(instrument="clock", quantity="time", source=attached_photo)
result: 5:34
